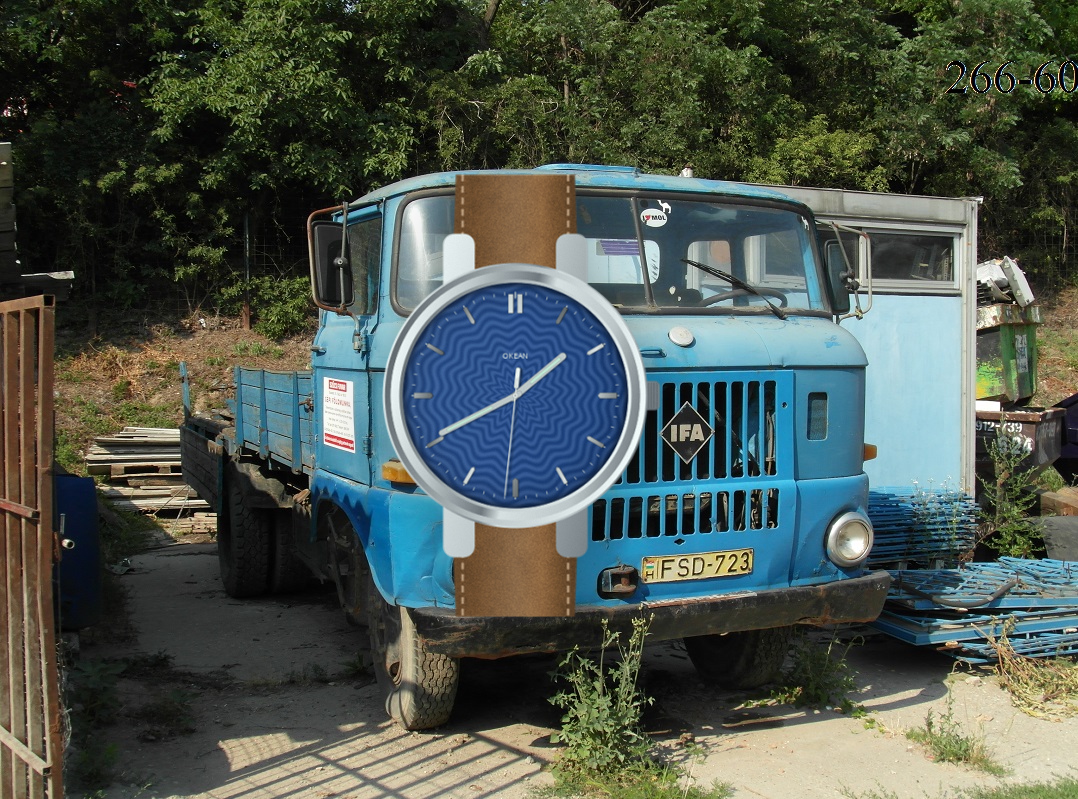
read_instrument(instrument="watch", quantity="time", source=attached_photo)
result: 1:40:31
